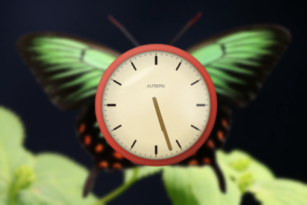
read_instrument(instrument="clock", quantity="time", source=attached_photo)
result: 5:27
